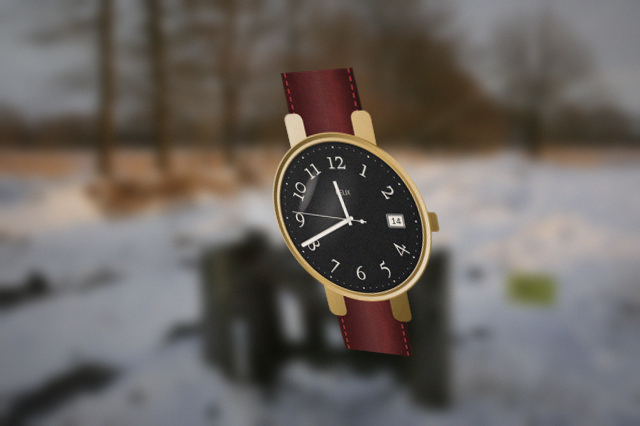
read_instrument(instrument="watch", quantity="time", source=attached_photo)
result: 11:40:46
